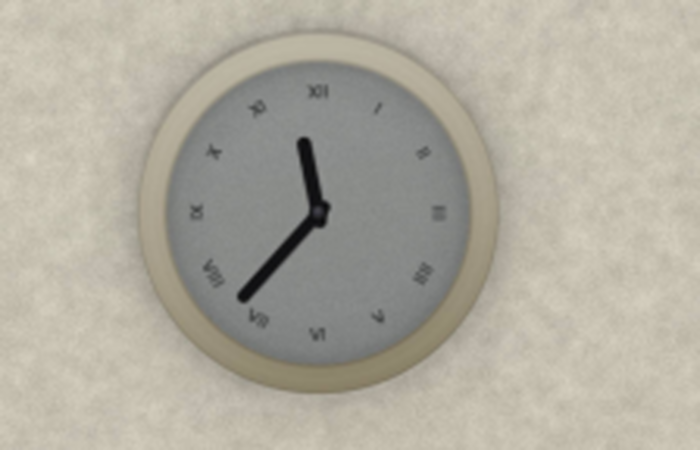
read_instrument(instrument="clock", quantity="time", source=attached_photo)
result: 11:37
